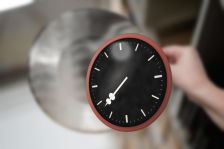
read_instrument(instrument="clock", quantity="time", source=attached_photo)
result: 7:38
